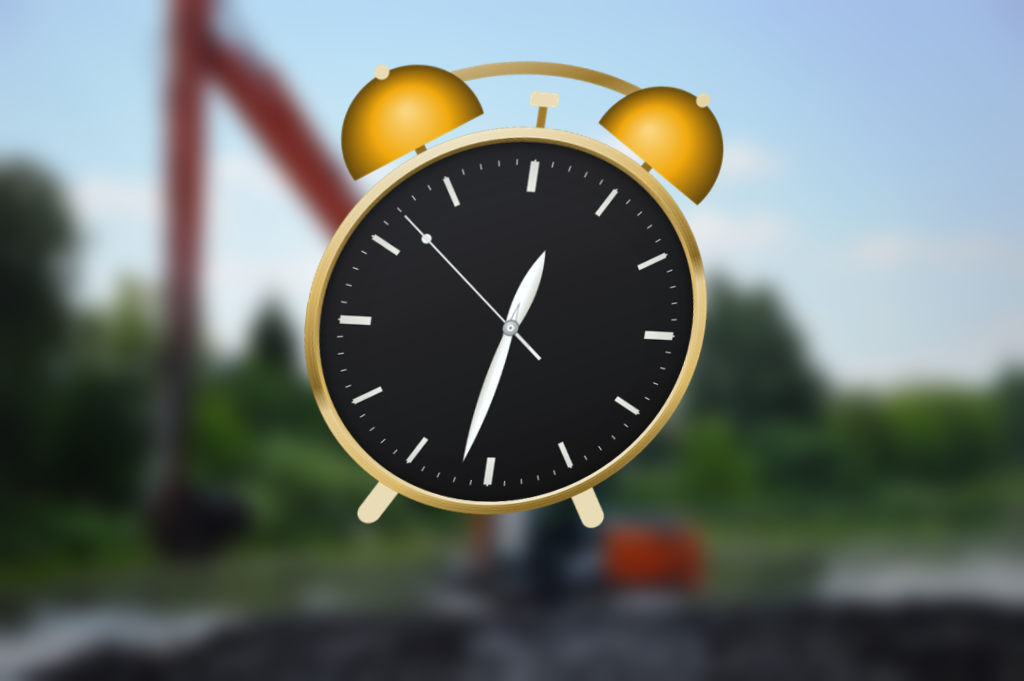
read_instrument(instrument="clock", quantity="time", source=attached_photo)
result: 12:31:52
